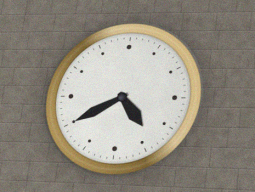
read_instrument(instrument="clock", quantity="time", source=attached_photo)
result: 4:40
